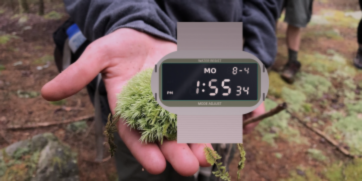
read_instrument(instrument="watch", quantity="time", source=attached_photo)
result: 1:55:34
